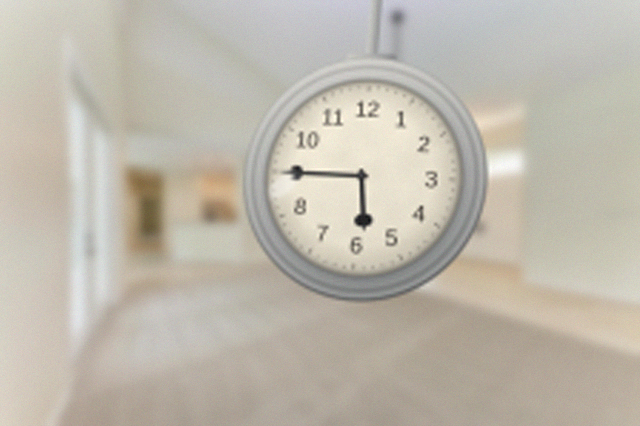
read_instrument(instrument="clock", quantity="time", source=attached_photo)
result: 5:45
